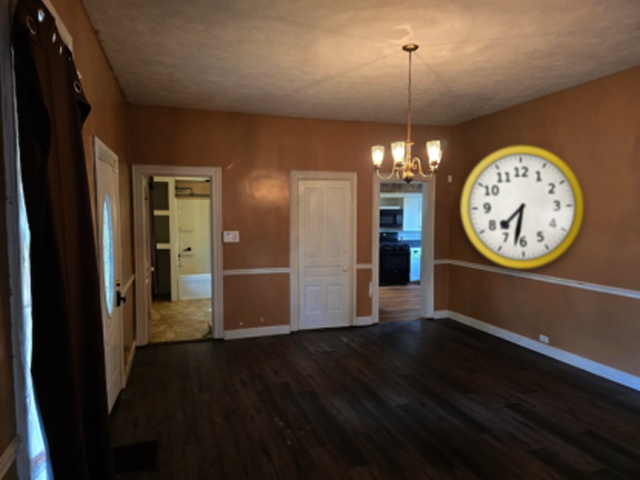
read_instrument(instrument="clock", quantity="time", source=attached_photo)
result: 7:32
